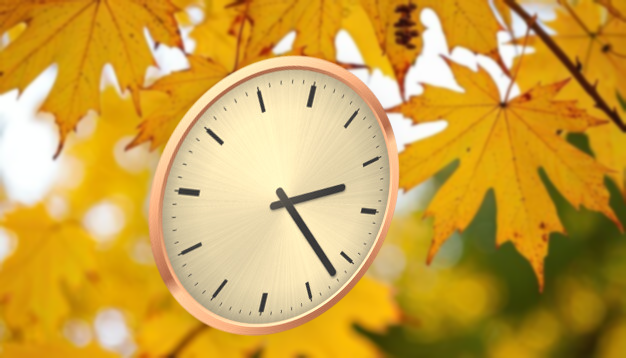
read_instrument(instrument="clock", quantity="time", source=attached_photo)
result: 2:22
